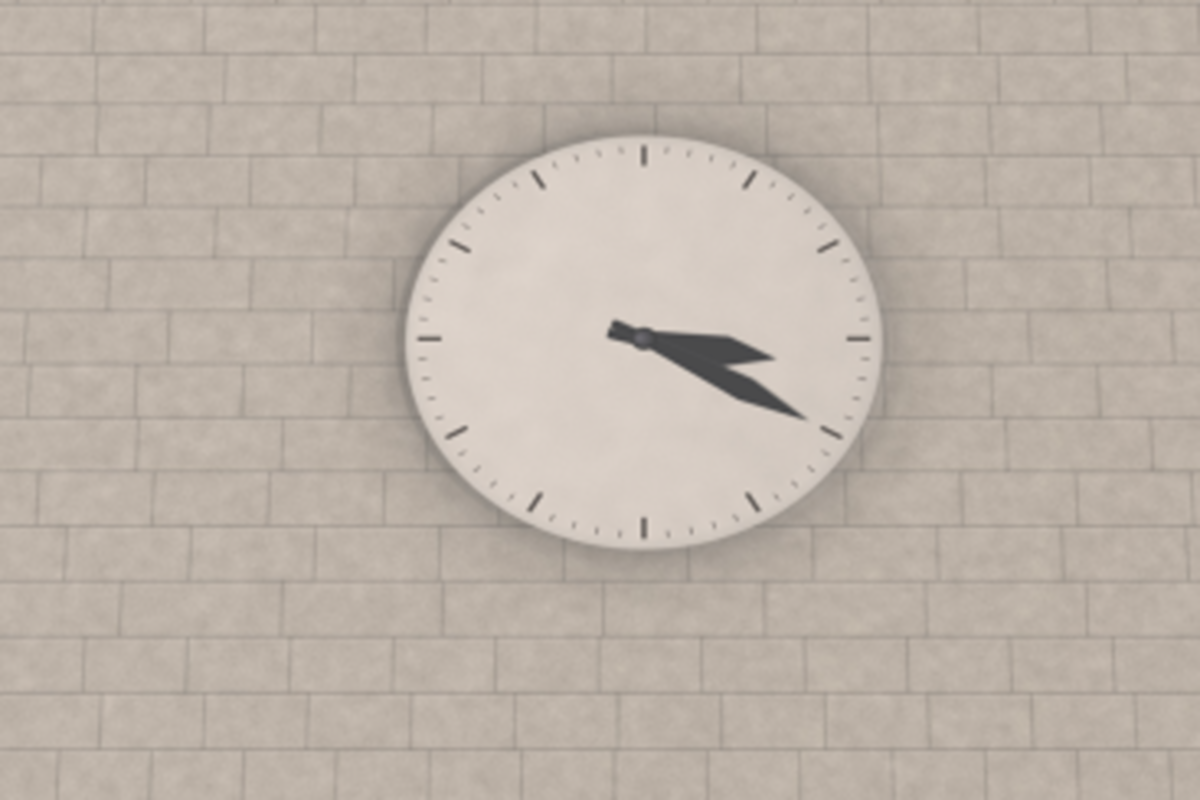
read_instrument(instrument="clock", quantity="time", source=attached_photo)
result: 3:20
